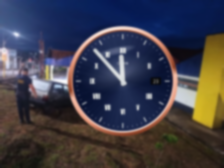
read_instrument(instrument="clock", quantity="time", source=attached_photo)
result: 11:53
